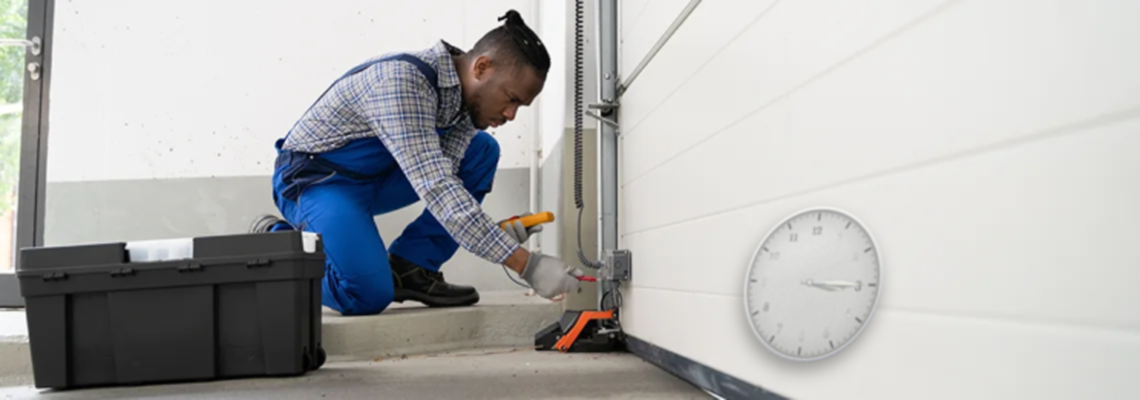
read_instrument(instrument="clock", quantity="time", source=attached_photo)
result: 3:15
